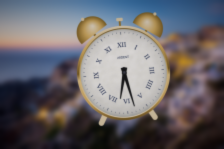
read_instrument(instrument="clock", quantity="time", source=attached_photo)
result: 6:28
